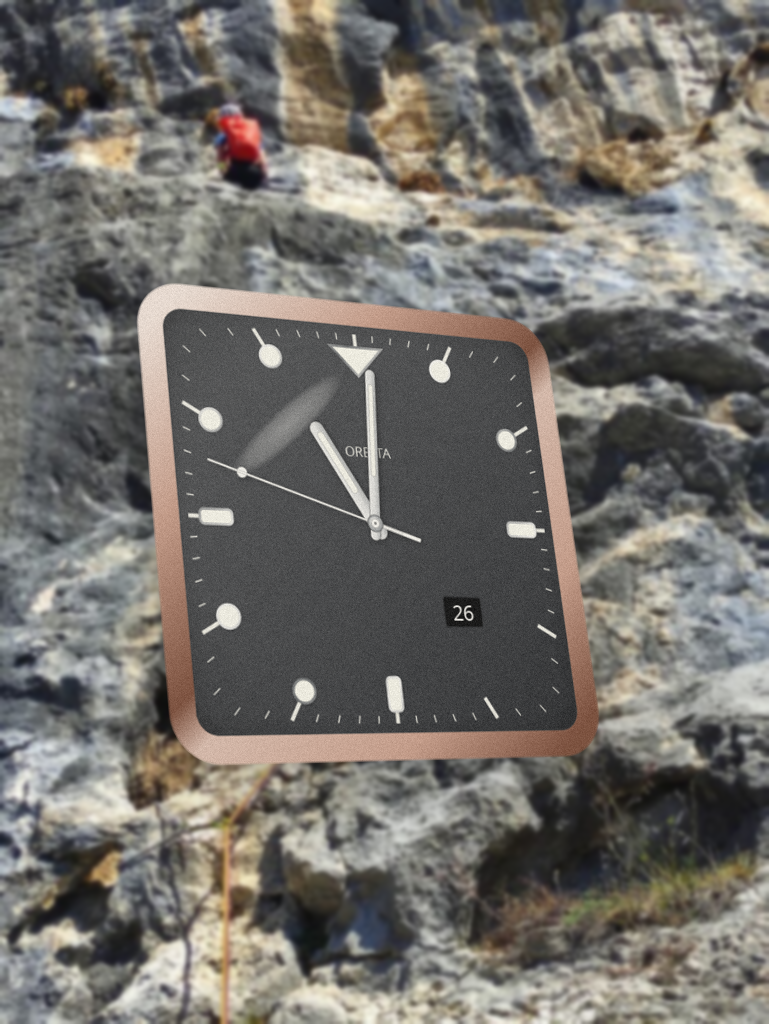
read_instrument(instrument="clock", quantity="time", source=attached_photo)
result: 11:00:48
